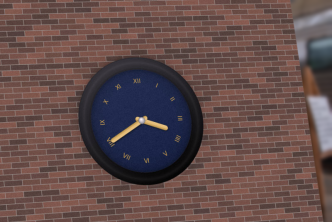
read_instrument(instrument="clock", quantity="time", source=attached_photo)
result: 3:40
